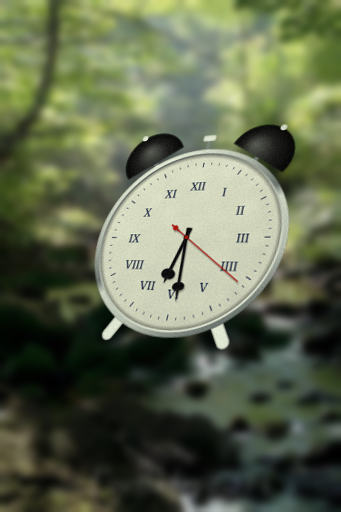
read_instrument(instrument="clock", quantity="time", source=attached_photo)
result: 6:29:21
